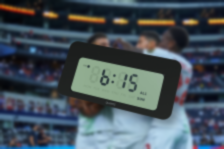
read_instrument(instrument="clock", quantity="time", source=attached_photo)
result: 6:15
